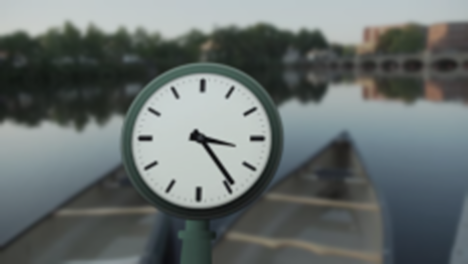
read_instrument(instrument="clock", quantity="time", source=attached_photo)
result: 3:24
